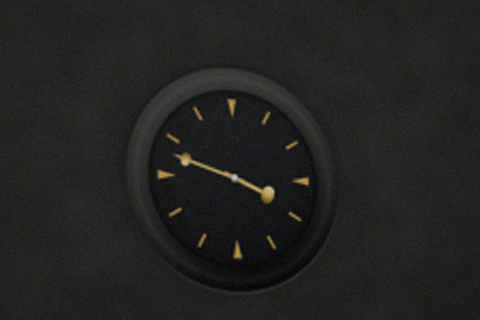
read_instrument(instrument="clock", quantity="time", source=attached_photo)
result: 3:48
